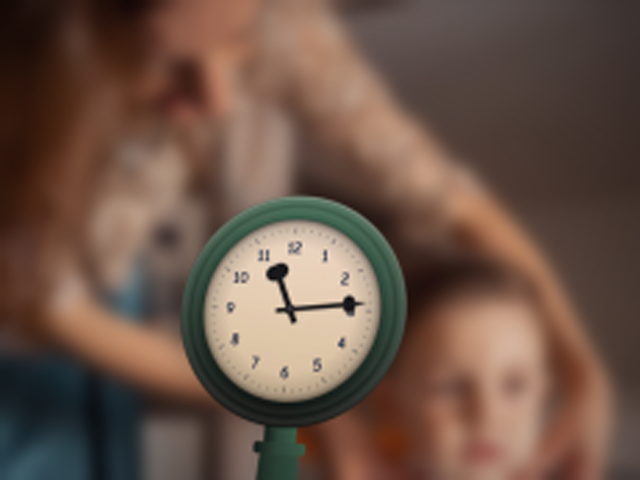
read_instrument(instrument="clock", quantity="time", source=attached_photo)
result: 11:14
